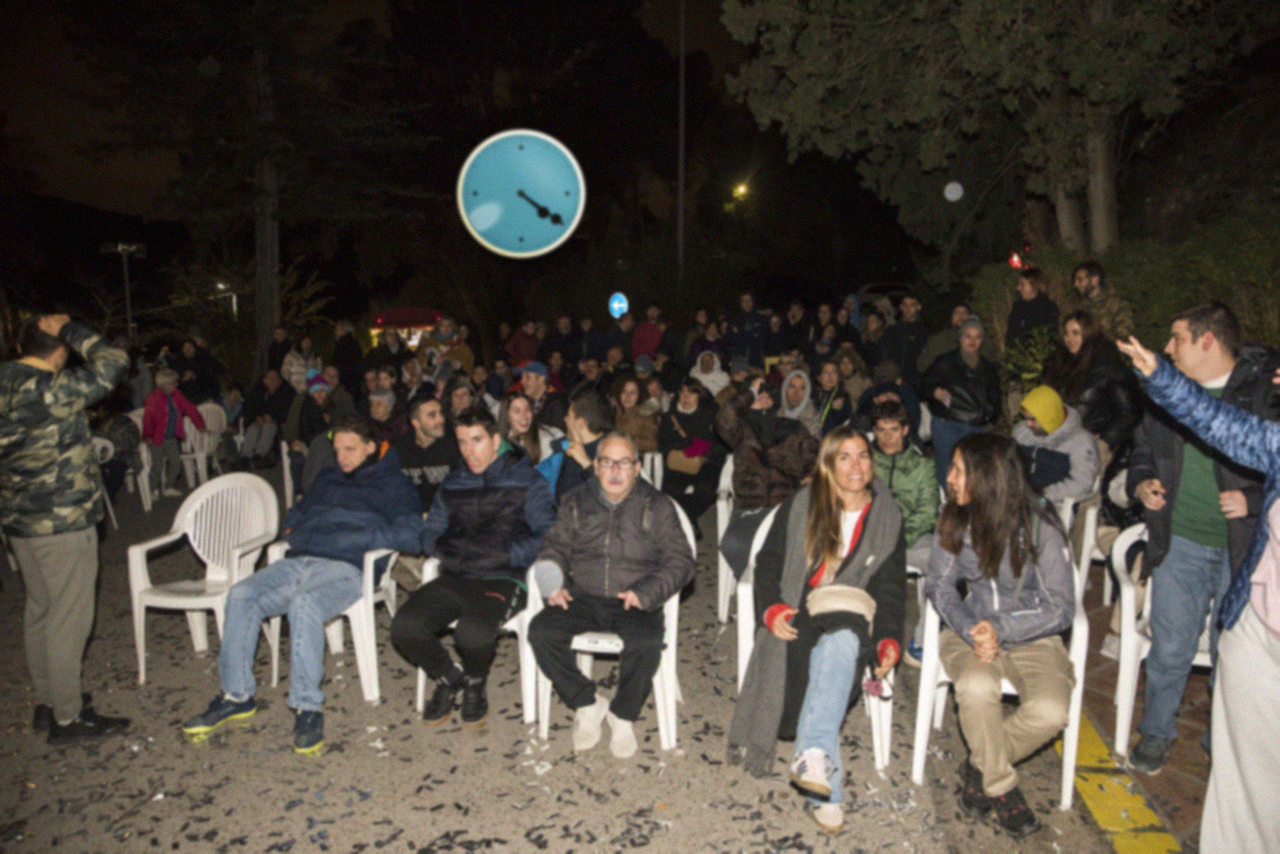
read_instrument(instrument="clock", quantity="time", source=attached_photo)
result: 4:21
